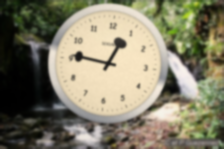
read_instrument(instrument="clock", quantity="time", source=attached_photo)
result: 12:46
